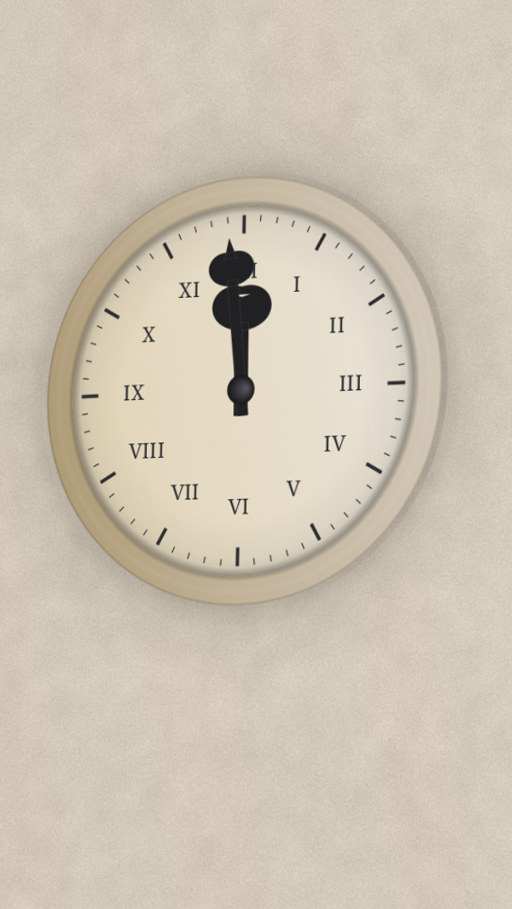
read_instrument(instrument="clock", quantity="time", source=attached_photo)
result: 11:59
